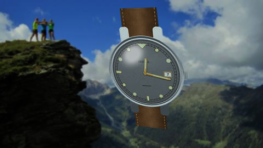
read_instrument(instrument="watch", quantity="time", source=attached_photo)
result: 12:17
